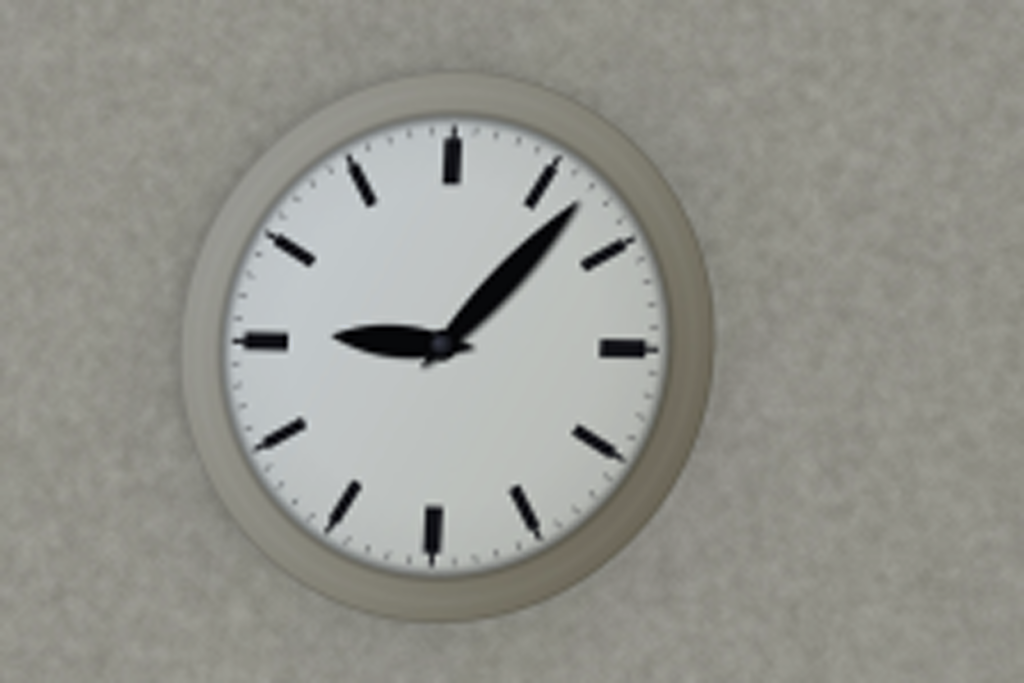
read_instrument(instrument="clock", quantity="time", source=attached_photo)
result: 9:07
